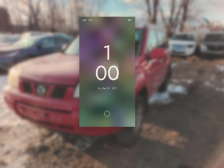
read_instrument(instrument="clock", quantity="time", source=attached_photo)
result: 1:00
